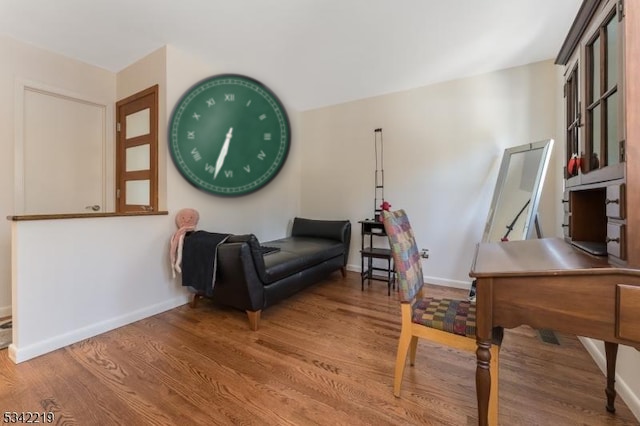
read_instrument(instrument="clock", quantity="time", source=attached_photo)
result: 6:33
